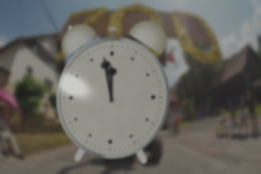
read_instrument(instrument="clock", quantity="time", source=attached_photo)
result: 11:58
